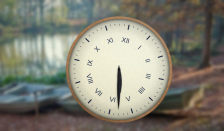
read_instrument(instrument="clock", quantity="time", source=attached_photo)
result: 5:28
